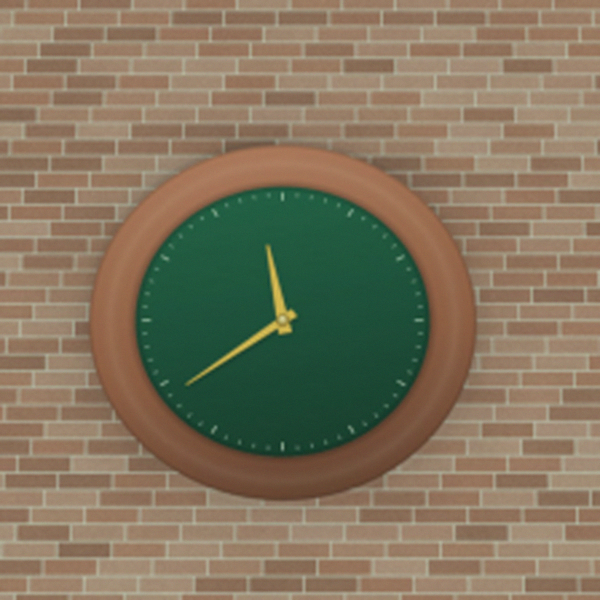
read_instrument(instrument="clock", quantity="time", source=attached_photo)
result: 11:39
